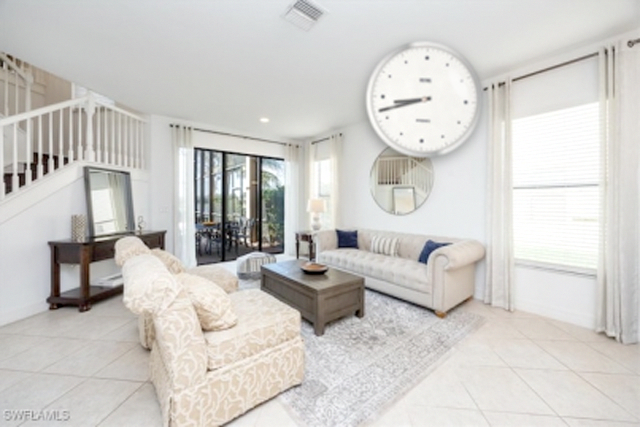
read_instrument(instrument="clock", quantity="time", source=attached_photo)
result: 8:42
